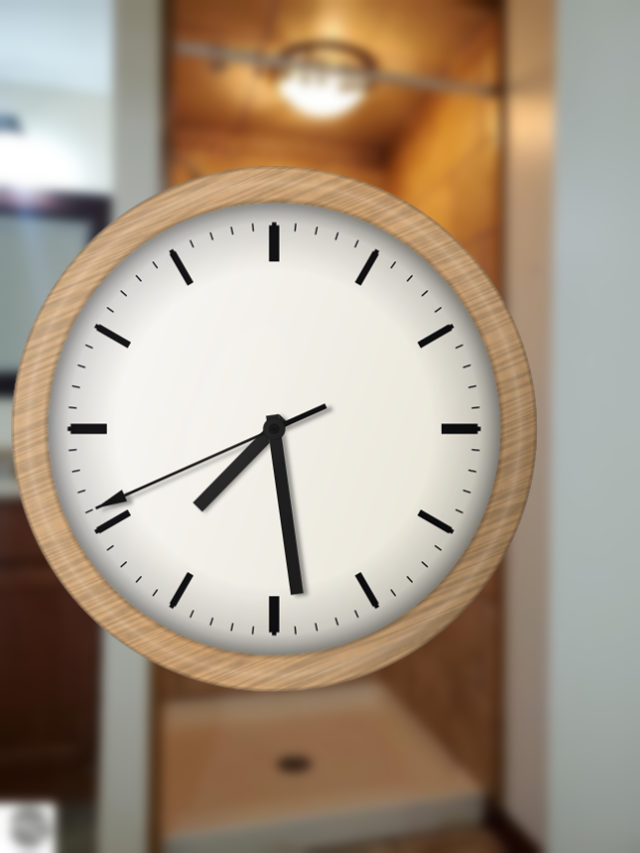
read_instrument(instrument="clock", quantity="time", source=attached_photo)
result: 7:28:41
